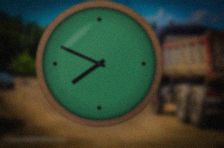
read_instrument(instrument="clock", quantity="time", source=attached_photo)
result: 7:49
